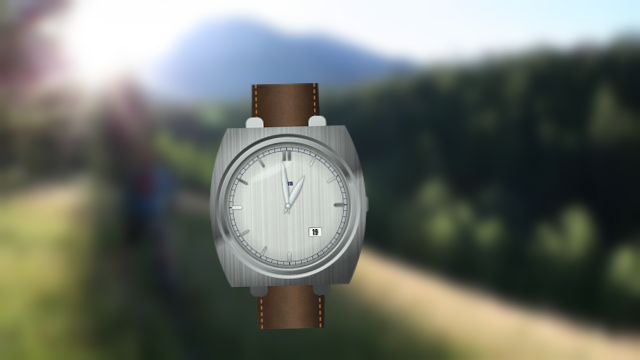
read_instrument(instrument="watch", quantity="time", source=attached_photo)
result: 12:59
